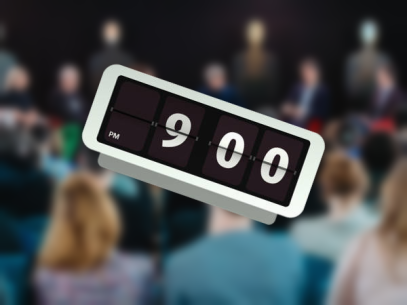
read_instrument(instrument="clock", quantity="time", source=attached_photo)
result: 9:00
